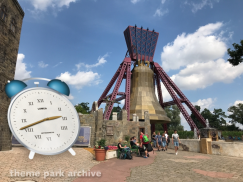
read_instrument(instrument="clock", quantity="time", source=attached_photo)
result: 2:42
